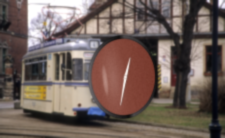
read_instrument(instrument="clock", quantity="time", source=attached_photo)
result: 12:32
